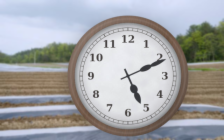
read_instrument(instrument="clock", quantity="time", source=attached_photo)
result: 5:11
